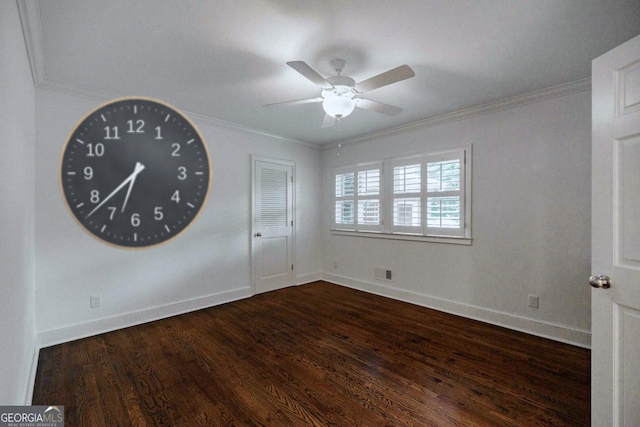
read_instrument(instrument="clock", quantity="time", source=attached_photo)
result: 6:38
